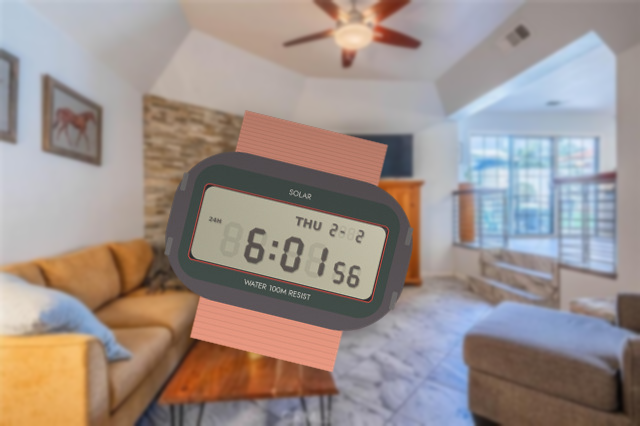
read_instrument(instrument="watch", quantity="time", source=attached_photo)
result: 6:01:56
